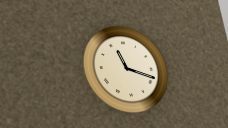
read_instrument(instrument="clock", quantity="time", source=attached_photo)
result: 11:18
